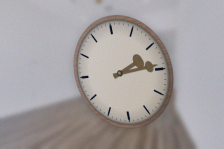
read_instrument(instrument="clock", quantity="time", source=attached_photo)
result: 2:14
